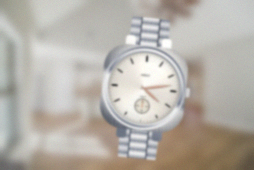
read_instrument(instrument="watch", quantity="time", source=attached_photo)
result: 4:13
